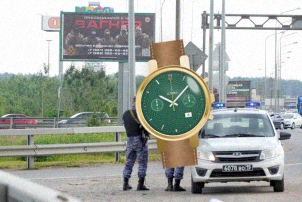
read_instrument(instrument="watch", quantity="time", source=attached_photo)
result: 10:08
